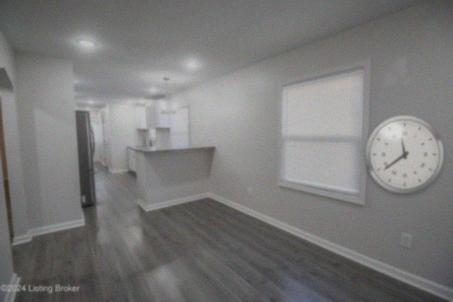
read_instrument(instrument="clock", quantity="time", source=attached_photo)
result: 11:39
